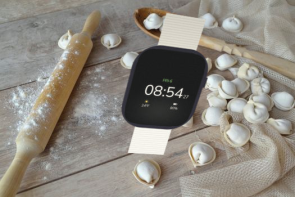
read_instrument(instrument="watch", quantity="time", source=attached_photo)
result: 8:54
